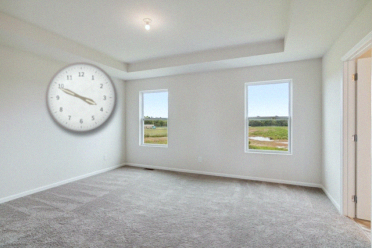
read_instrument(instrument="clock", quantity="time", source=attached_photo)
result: 3:49
